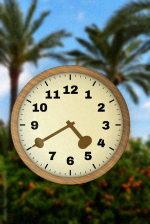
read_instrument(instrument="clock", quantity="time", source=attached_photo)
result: 4:40
